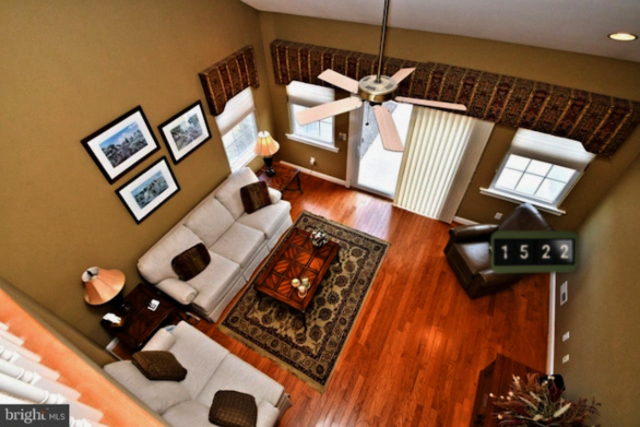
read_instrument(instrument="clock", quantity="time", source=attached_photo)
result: 15:22
